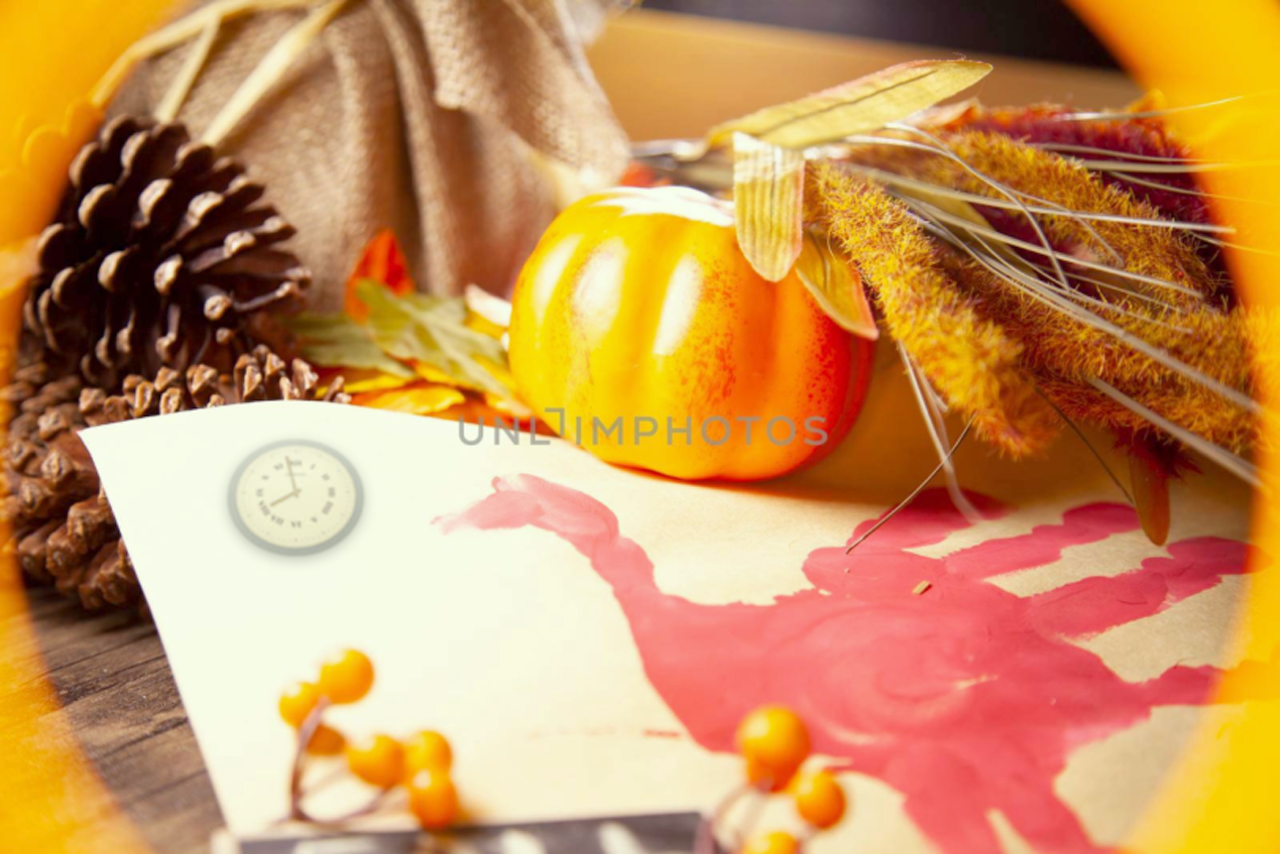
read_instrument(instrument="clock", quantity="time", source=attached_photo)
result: 7:58
